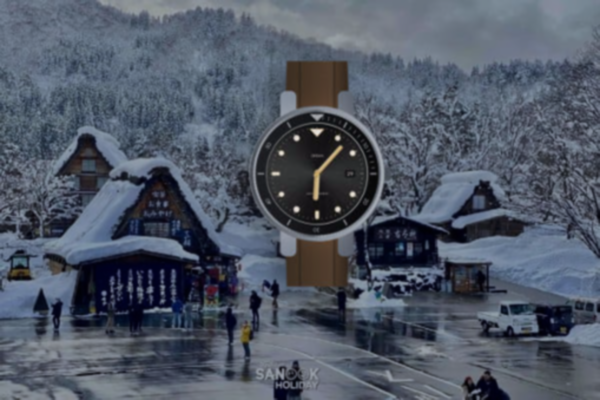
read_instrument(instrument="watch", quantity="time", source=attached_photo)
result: 6:07
